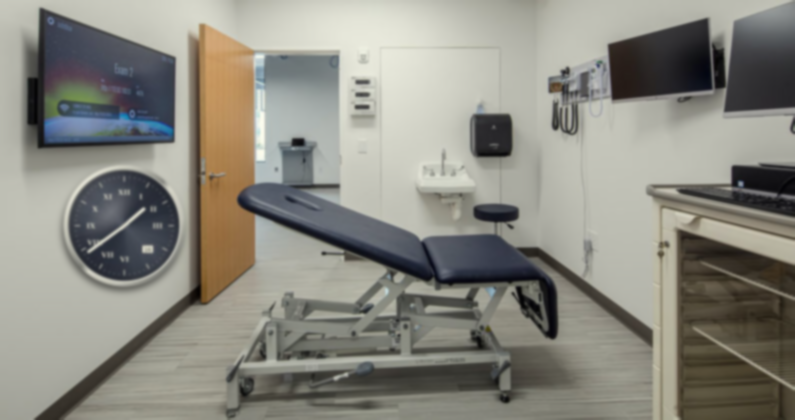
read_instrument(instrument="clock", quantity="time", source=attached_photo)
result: 1:39
